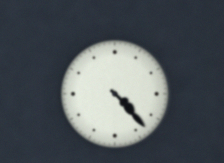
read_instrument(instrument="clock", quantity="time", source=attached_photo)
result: 4:23
